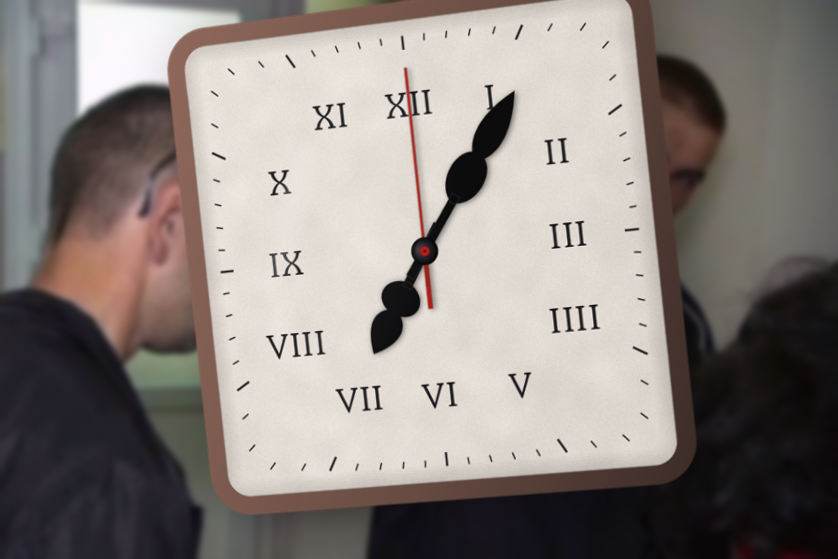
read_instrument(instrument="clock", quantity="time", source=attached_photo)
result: 7:06:00
